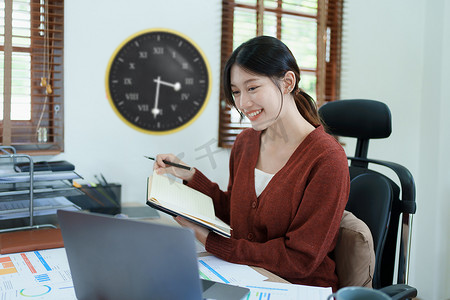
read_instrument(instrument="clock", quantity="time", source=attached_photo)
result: 3:31
